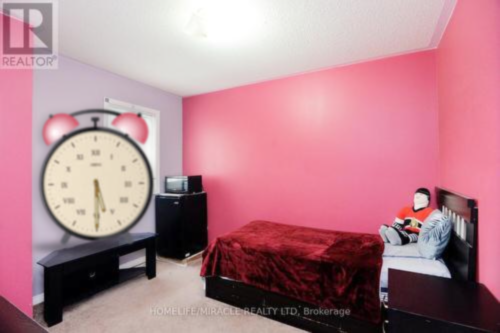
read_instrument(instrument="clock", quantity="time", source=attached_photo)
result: 5:30
